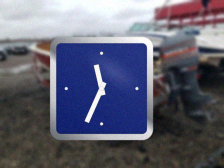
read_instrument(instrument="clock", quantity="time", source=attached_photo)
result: 11:34
